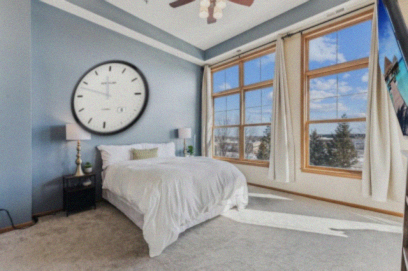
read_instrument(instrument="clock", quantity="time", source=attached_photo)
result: 11:48
